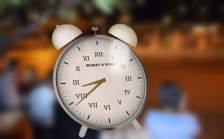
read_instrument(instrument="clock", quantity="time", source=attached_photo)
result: 8:39
